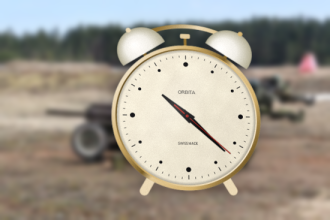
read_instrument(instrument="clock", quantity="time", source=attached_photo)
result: 10:22:22
